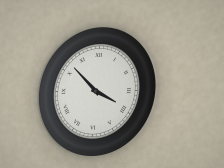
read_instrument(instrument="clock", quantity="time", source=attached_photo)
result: 3:52
